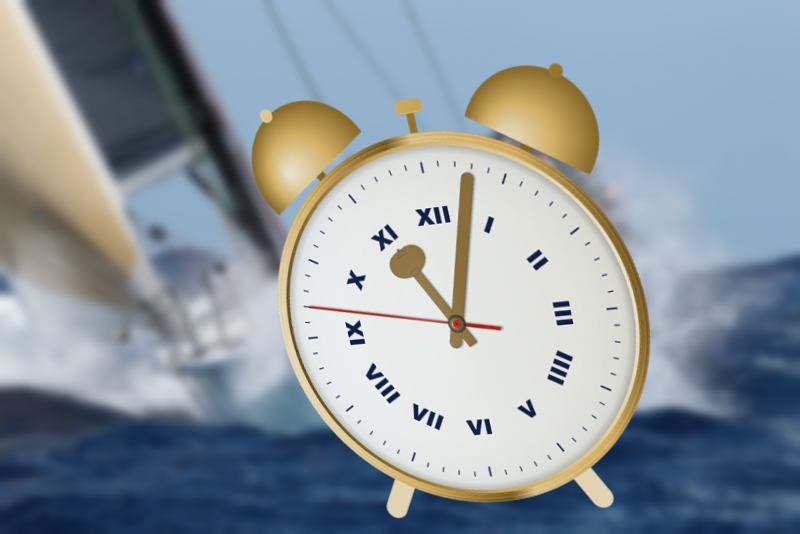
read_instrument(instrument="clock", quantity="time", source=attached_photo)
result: 11:02:47
